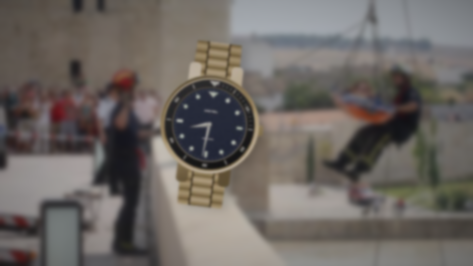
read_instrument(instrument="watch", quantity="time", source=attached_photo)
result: 8:31
